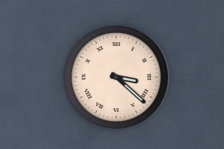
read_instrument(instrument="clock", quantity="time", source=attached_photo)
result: 3:22
